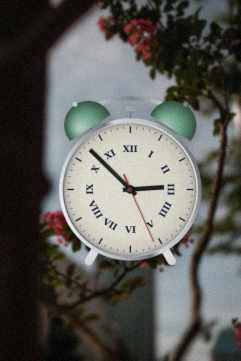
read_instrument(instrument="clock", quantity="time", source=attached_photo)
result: 2:52:26
